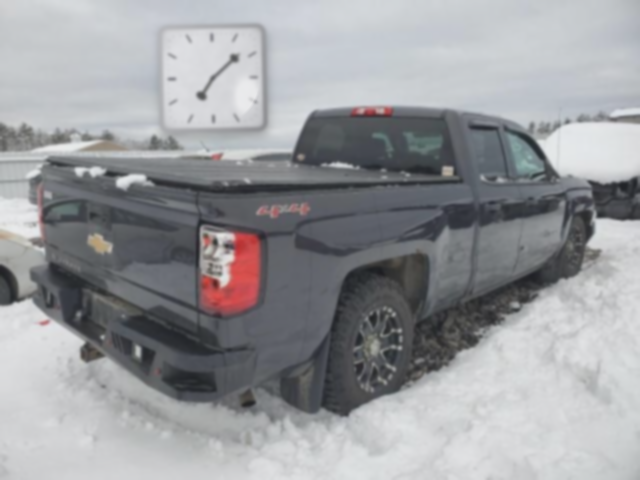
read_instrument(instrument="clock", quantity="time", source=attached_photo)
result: 7:08
